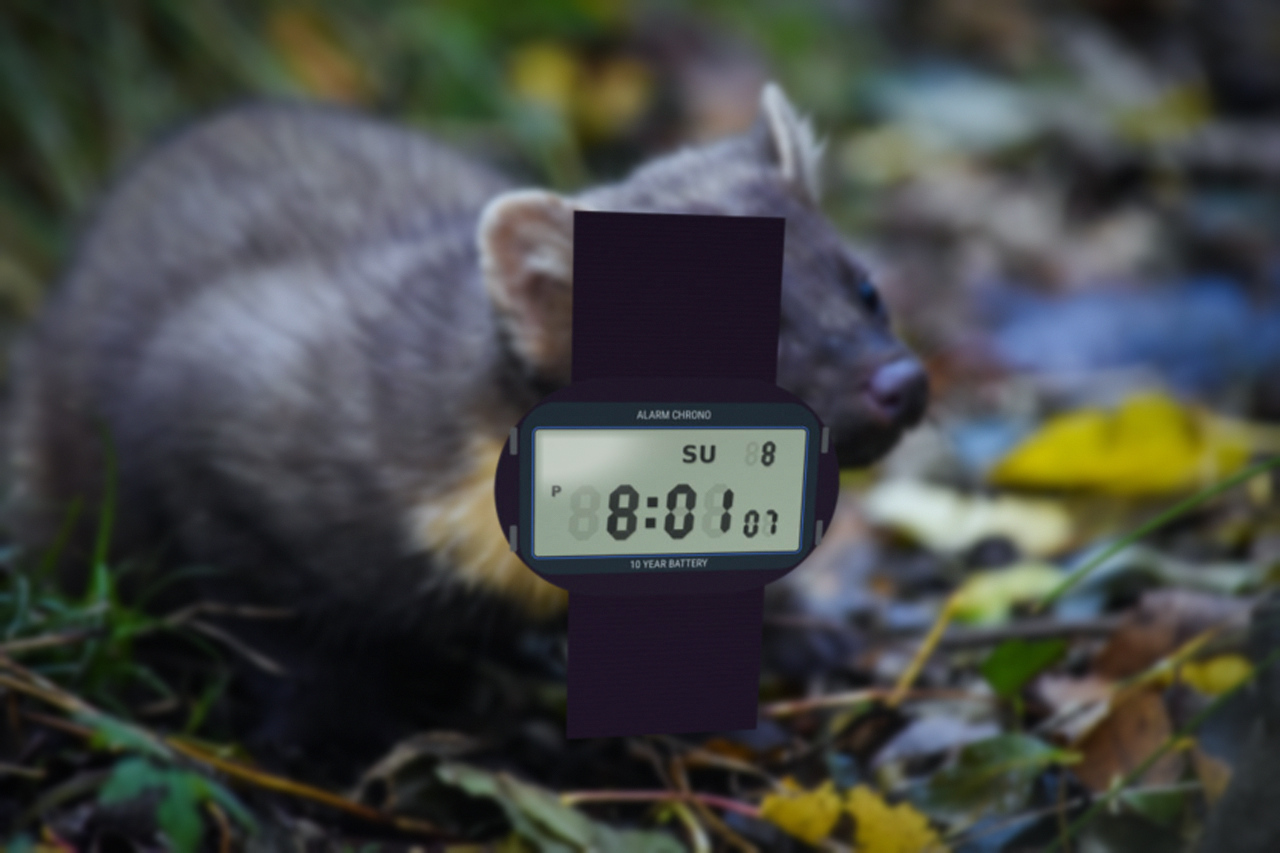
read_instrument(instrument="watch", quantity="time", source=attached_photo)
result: 8:01:07
